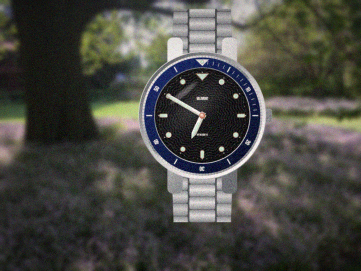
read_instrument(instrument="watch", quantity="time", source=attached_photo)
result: 6:50
